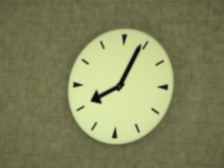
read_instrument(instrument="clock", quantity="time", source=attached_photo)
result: 8:04
